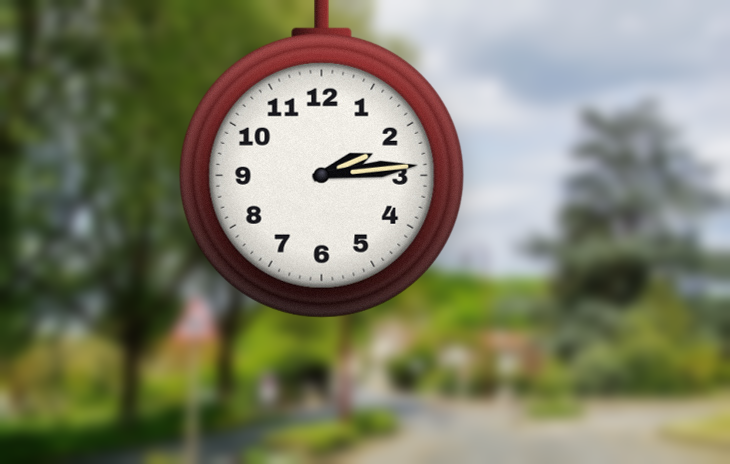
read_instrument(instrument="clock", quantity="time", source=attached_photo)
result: 2:14
